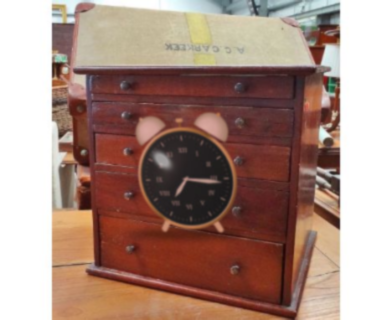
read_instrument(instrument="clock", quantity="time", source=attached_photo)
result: 7:16
